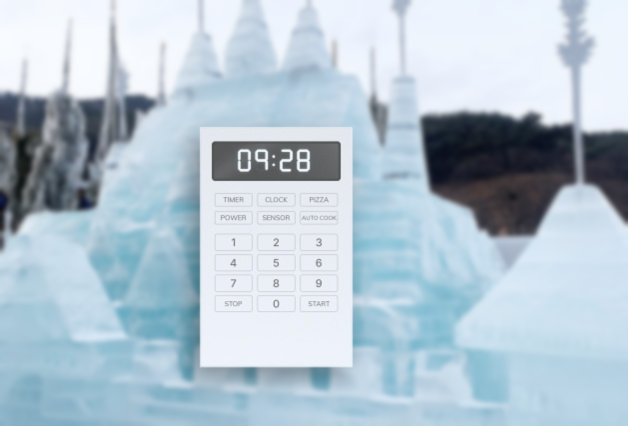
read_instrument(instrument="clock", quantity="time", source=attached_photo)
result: 9:28
